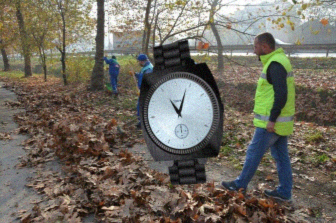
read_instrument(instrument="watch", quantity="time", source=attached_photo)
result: 11:04
